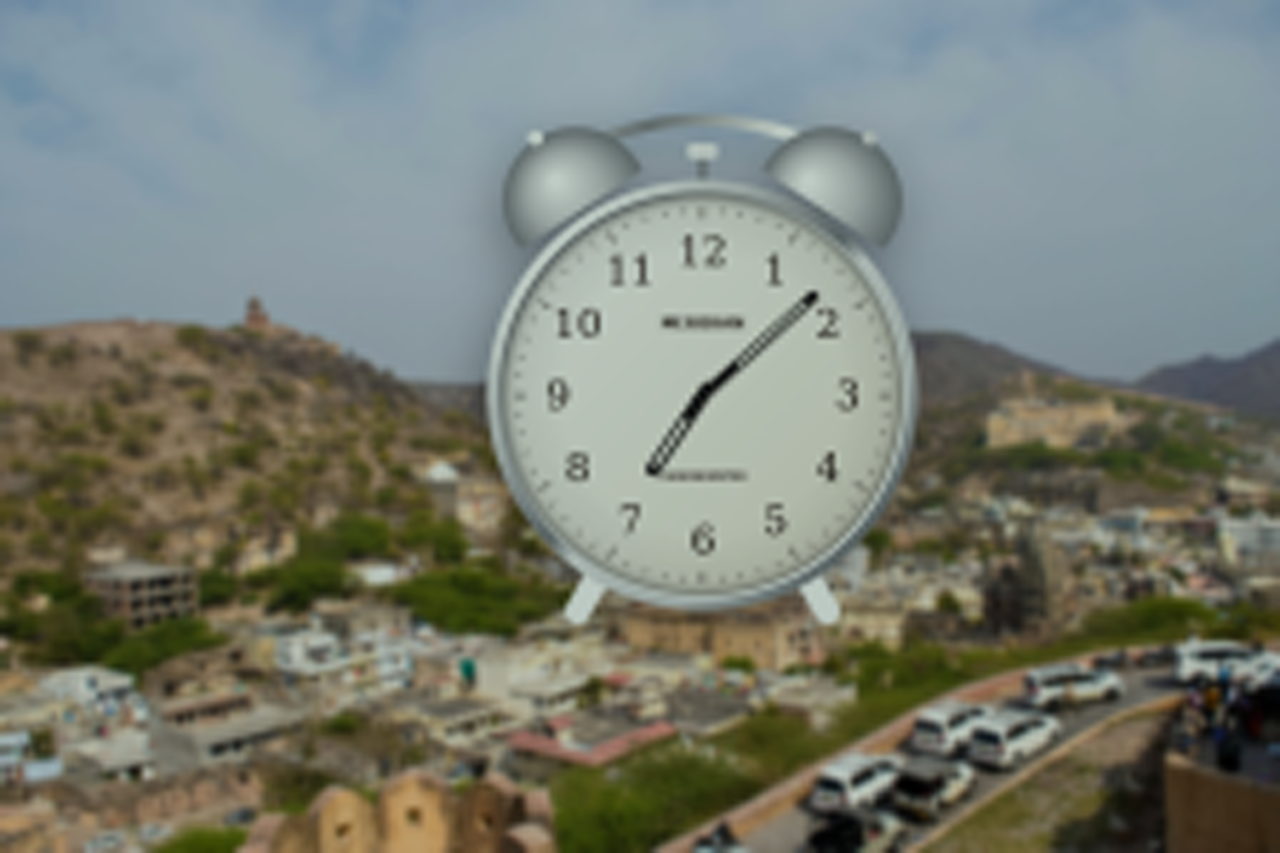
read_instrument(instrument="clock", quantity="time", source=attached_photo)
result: 7:08
